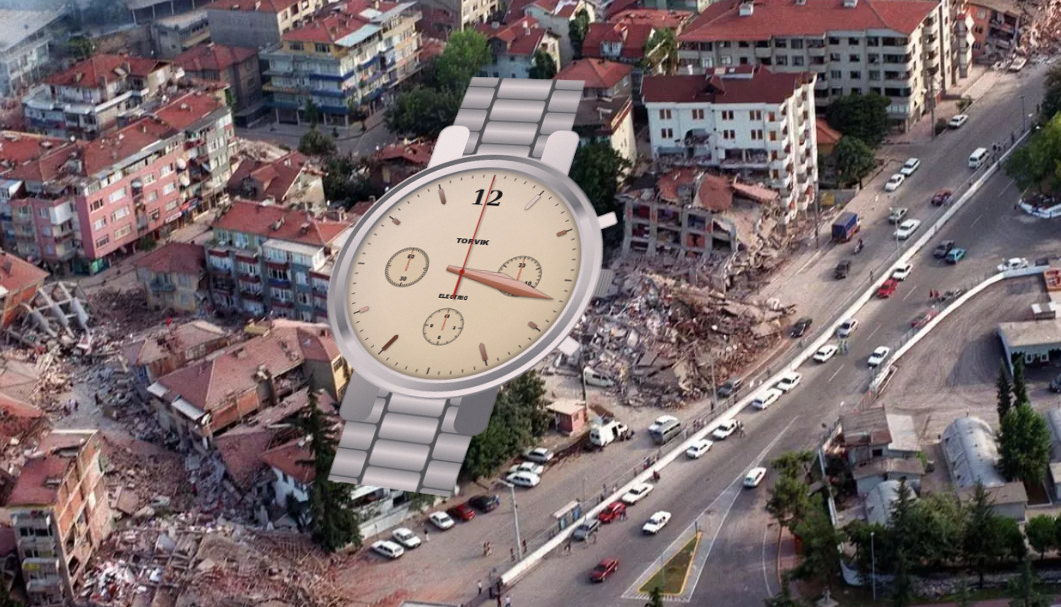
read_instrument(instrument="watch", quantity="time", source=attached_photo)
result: 3:17
